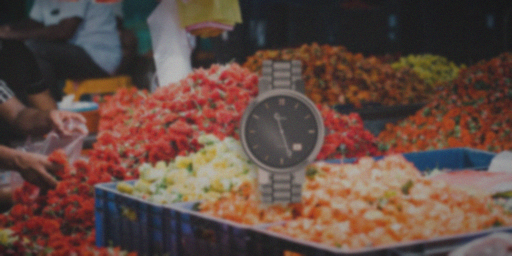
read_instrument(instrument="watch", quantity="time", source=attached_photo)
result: 11:27
